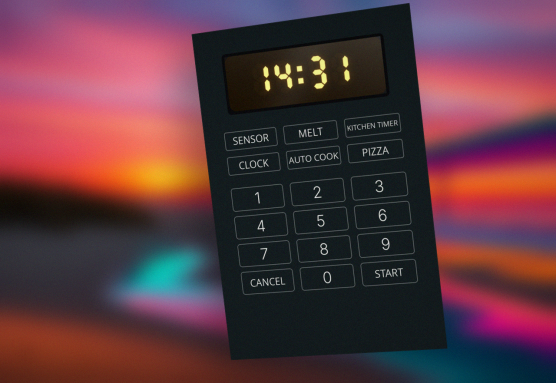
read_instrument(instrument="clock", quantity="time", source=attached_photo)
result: 14:31
